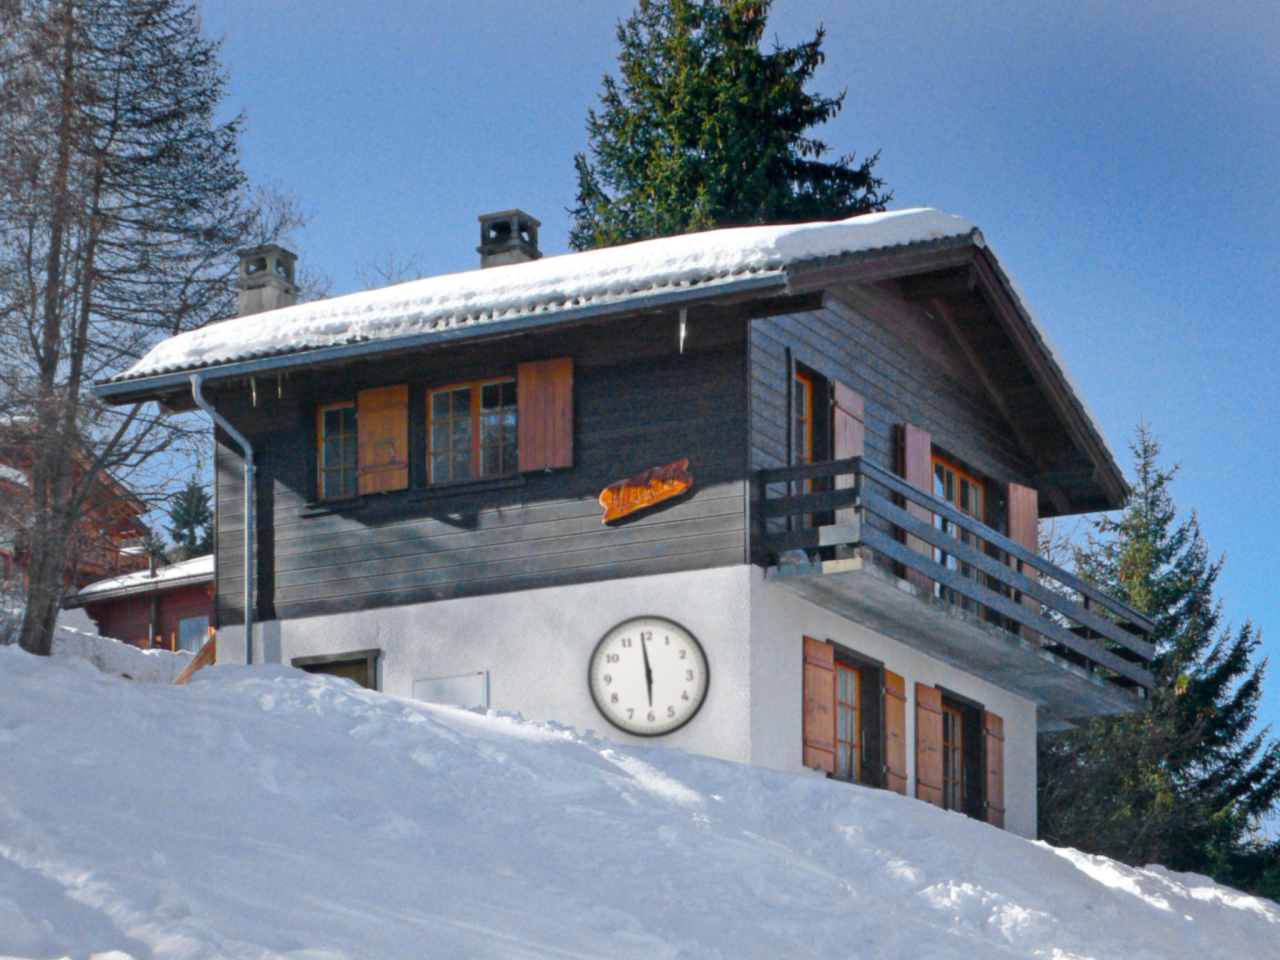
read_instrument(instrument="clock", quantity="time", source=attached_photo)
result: 5:59
